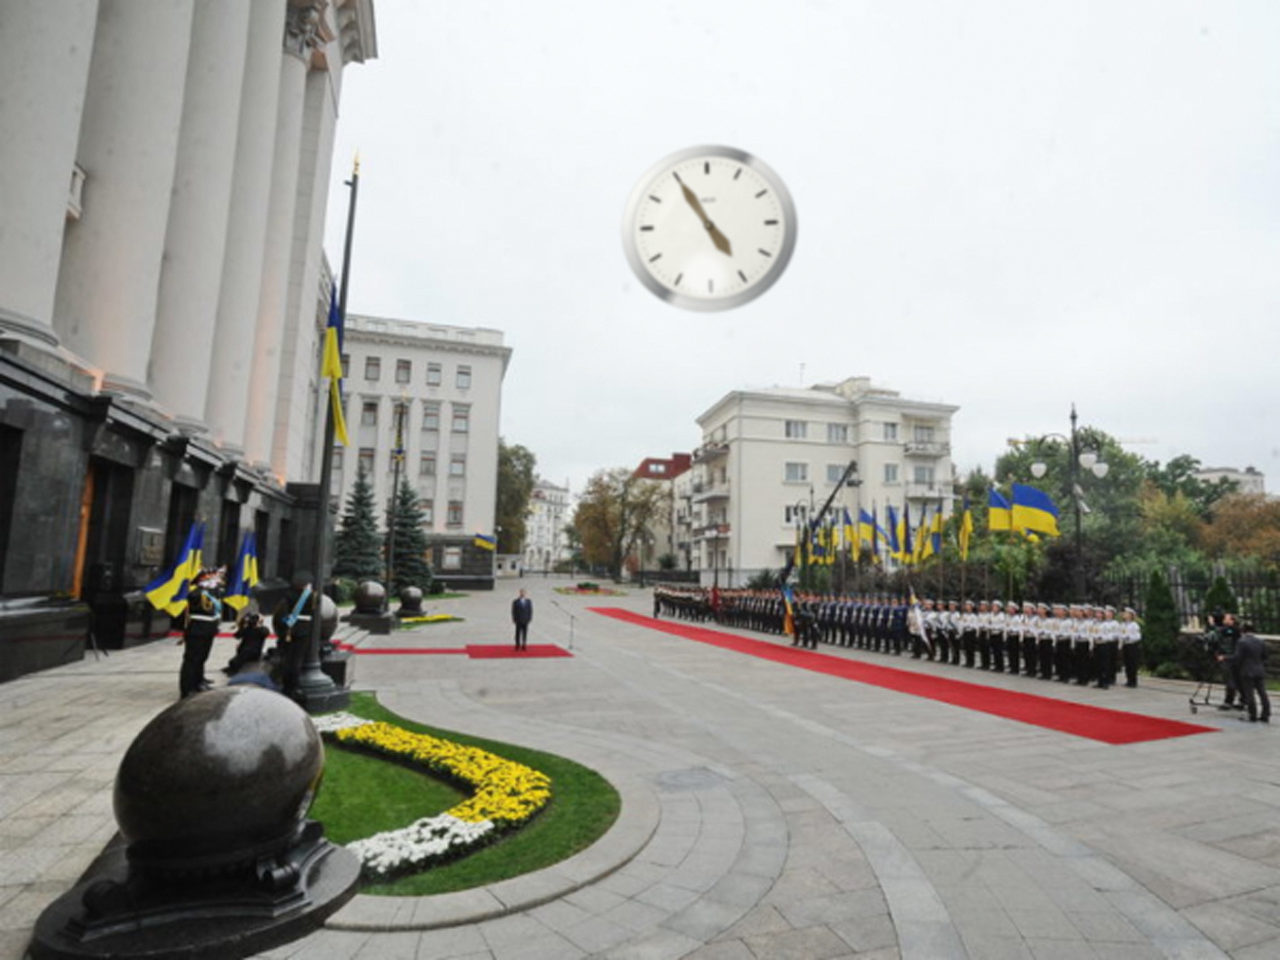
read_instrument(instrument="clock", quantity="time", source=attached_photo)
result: 4:55
